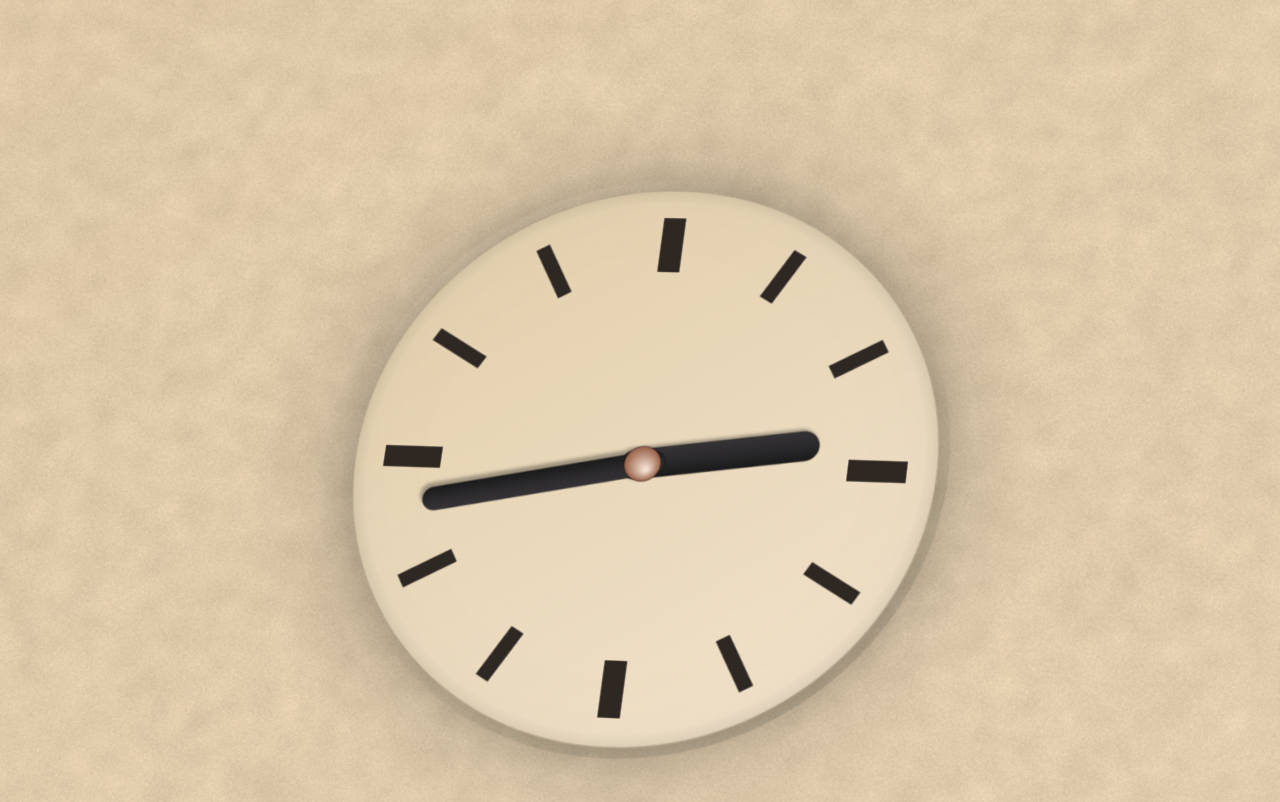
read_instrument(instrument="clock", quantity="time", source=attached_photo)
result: 2:43
